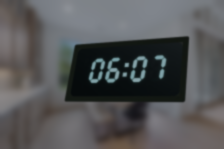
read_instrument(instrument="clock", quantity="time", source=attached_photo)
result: 6:07
